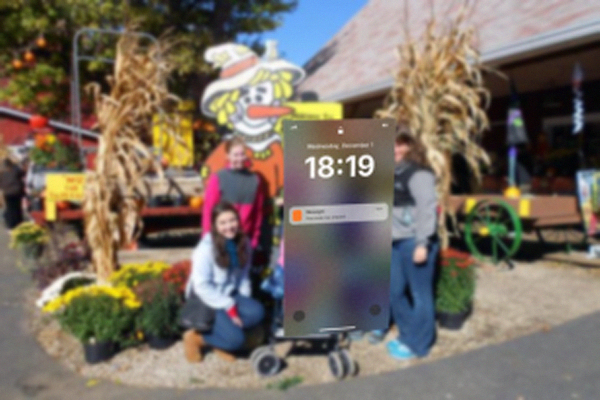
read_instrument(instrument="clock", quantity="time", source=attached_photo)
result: 18:19
